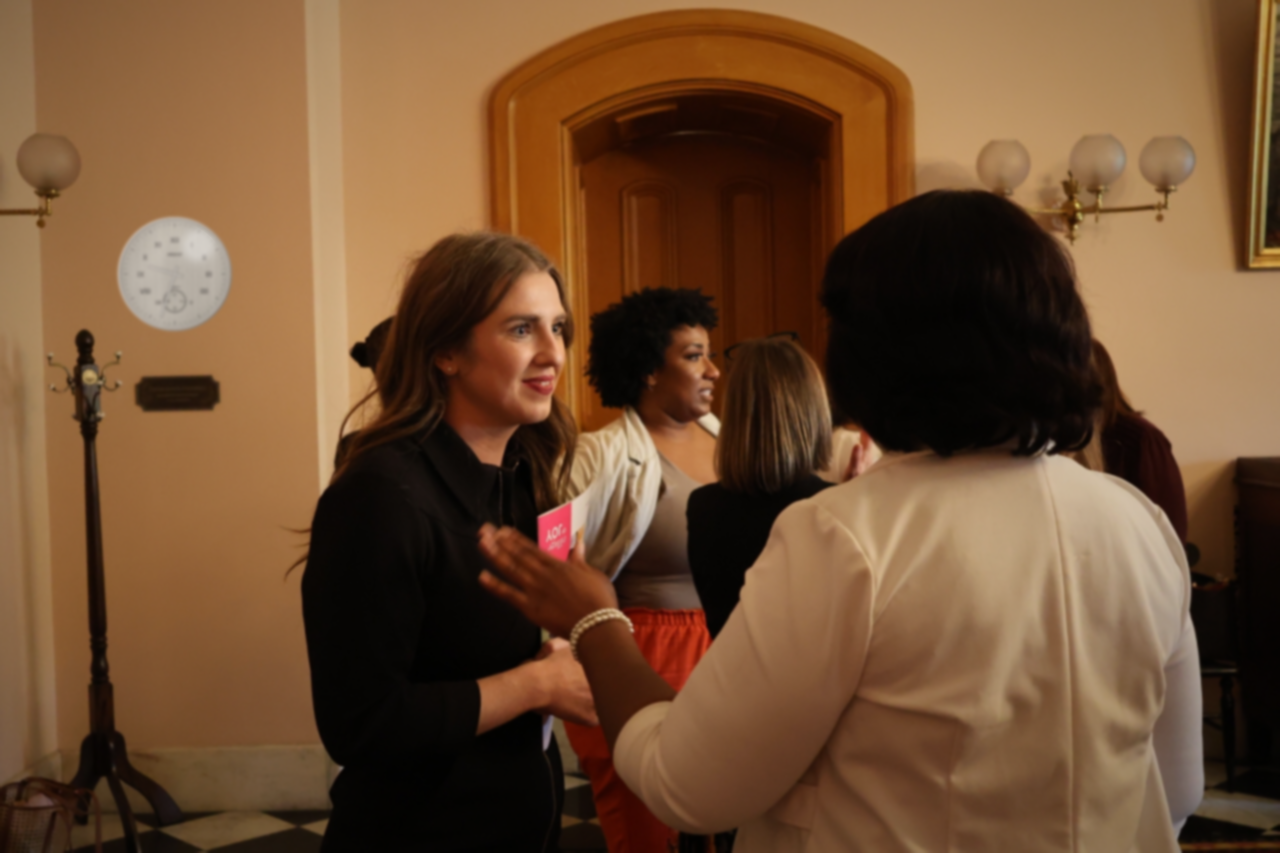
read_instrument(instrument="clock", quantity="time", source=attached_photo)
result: 9:33
